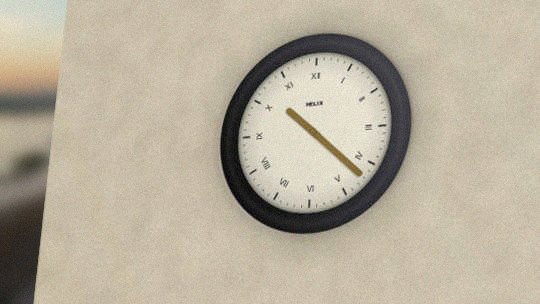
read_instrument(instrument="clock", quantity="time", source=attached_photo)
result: 10:22
